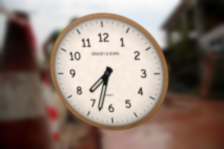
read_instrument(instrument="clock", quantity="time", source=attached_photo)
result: 7:33
